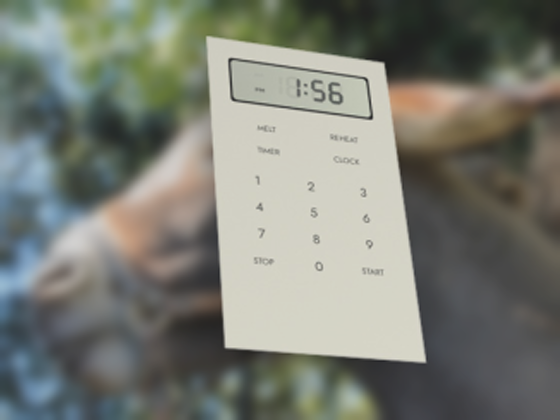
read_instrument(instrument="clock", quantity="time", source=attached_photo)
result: 1:56
